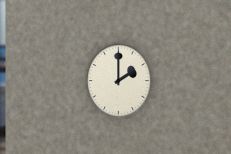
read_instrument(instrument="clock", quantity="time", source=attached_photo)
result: 2:00
